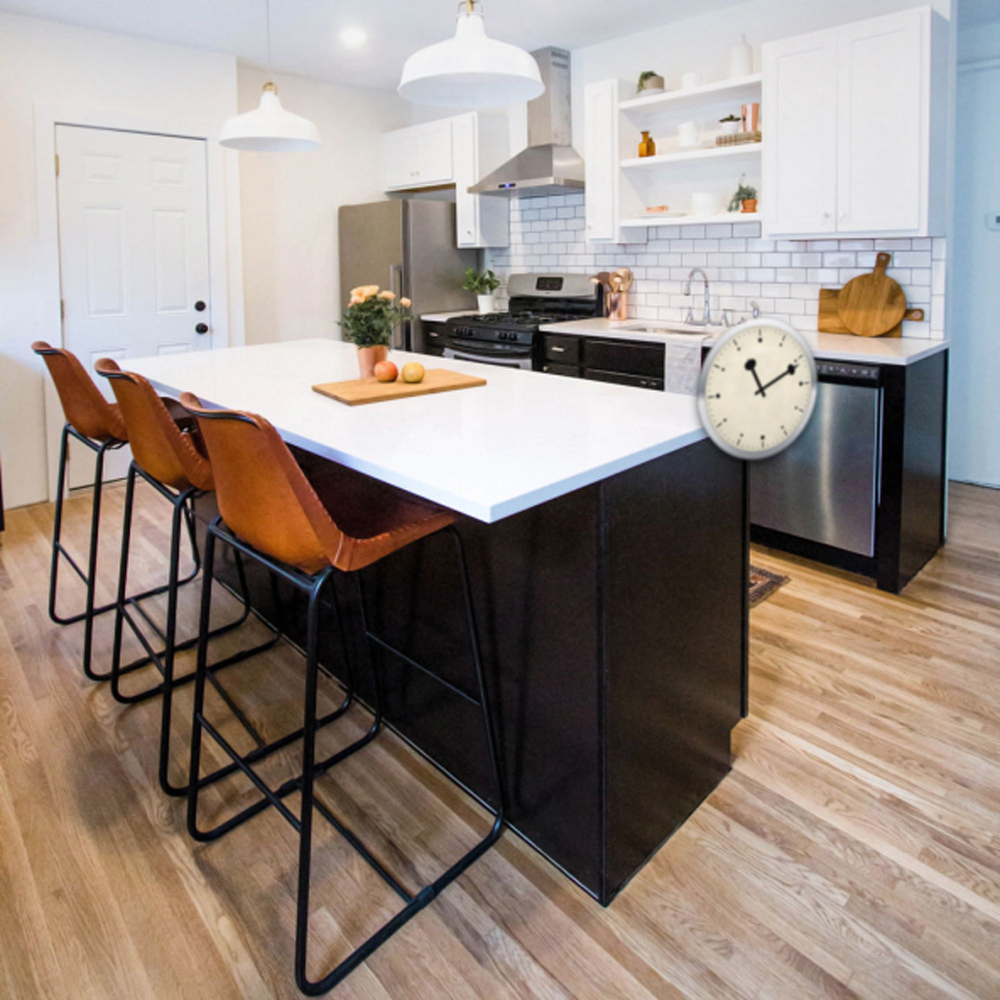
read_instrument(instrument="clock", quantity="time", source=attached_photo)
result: 11:11
